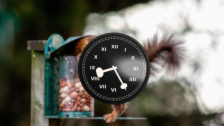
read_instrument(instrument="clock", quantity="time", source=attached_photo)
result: 8:25
